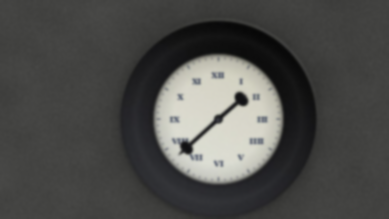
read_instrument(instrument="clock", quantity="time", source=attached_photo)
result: 1:38
